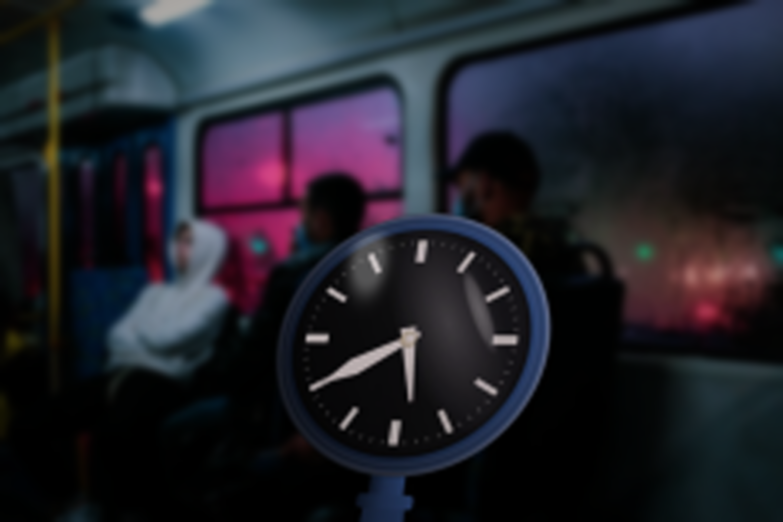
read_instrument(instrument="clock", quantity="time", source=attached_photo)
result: 5:40
